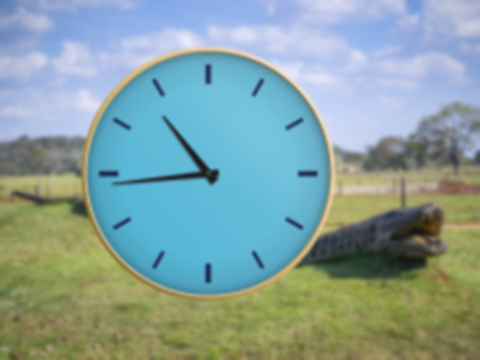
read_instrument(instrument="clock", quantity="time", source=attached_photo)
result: 10:44
